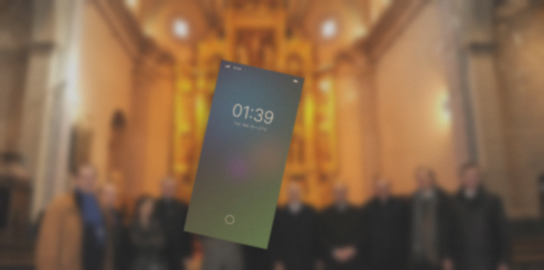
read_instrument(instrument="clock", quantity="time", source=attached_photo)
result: 1:39
